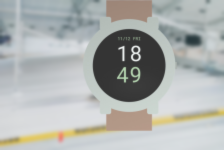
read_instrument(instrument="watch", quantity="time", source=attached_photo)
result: 18:49
